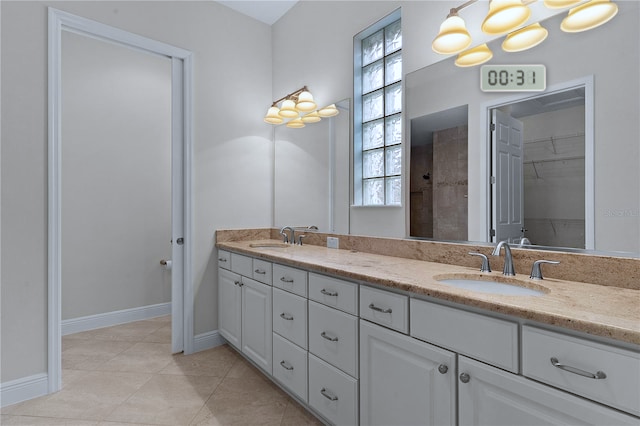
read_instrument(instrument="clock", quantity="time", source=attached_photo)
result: 0:31
